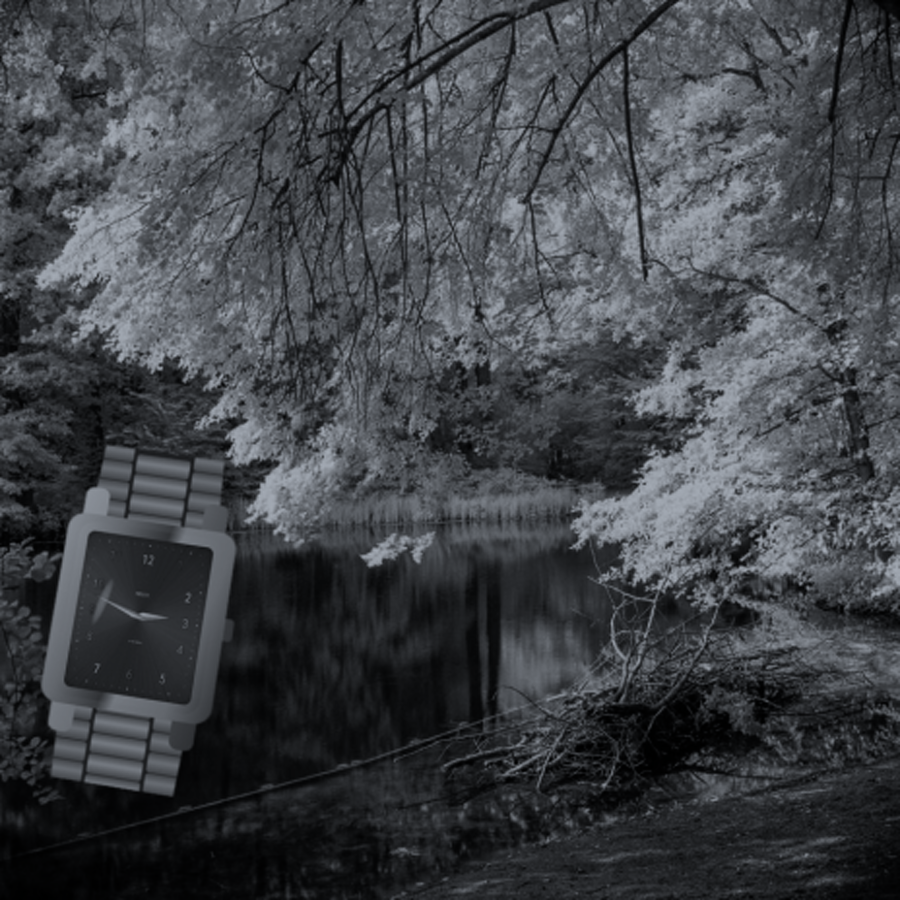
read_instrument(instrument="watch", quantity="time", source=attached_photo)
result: 2:48
